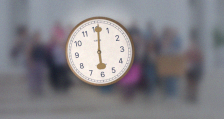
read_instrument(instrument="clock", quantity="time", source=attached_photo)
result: 6:01
